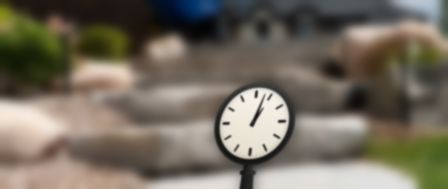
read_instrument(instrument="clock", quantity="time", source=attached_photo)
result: 1:03
